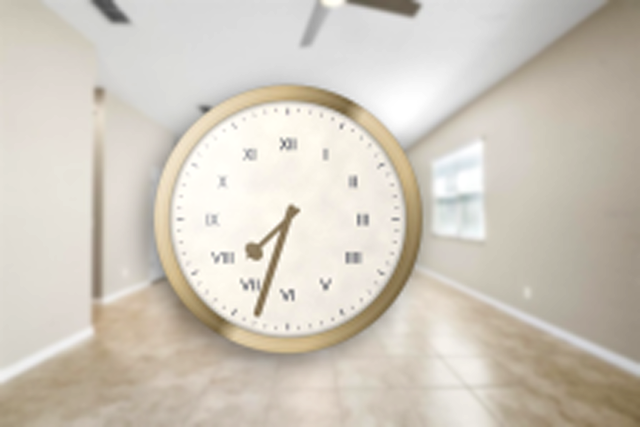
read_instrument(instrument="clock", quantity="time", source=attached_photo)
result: 7:33
